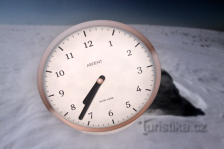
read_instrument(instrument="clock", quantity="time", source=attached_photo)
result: 7:37
